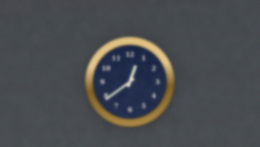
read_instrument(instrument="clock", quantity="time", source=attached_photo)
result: 12:39
